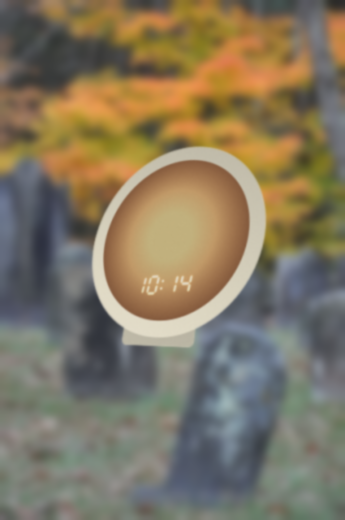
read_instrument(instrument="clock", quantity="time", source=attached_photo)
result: 10:14
